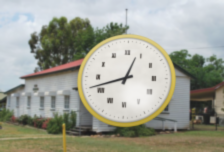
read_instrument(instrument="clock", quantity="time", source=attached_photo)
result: 12:42
